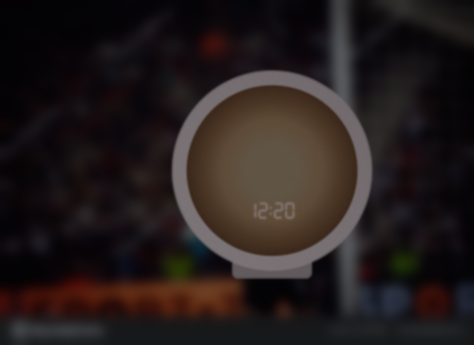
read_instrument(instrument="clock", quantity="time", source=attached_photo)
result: 12:20
